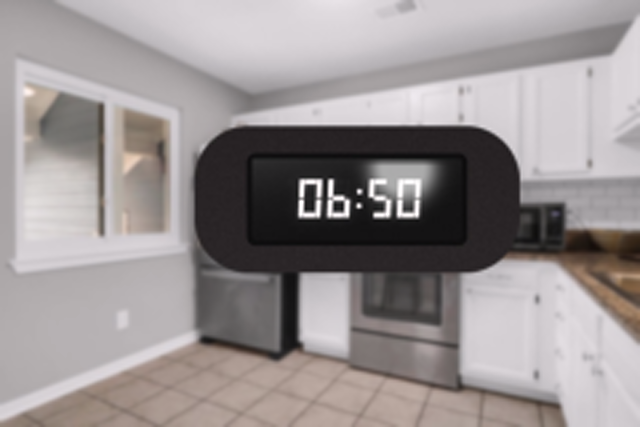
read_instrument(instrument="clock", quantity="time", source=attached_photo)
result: 6:50
